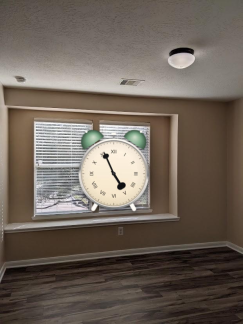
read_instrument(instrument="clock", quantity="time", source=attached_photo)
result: 4:56
